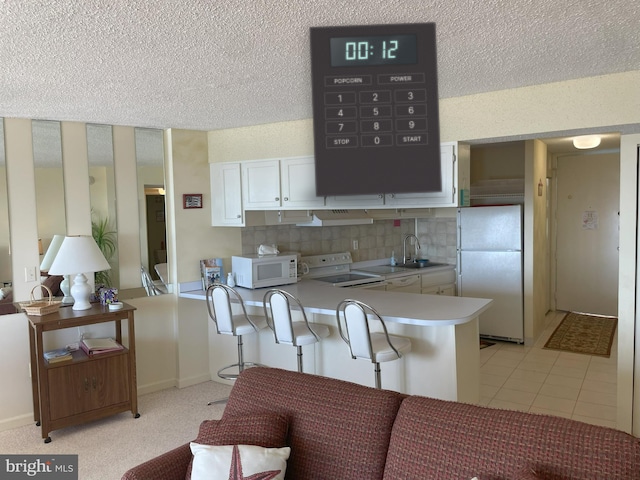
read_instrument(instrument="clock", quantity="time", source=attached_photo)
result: 0:12
